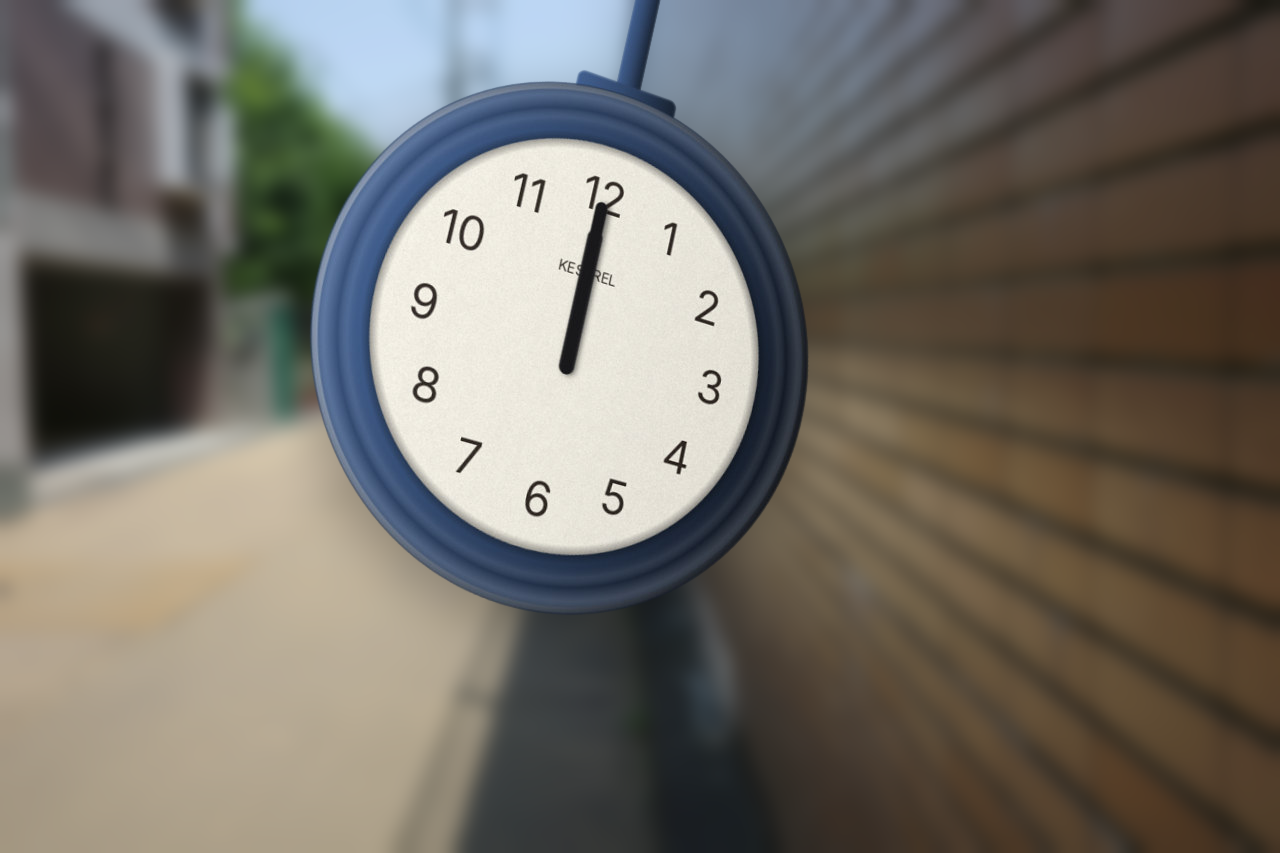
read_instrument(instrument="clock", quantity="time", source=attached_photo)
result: 12:00
